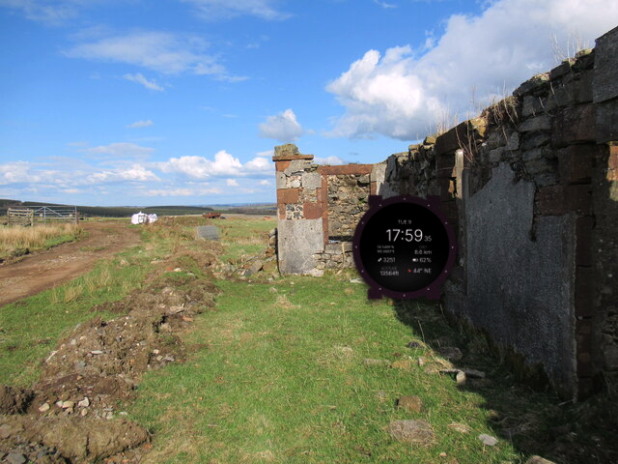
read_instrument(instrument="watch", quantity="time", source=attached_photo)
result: 17:59
